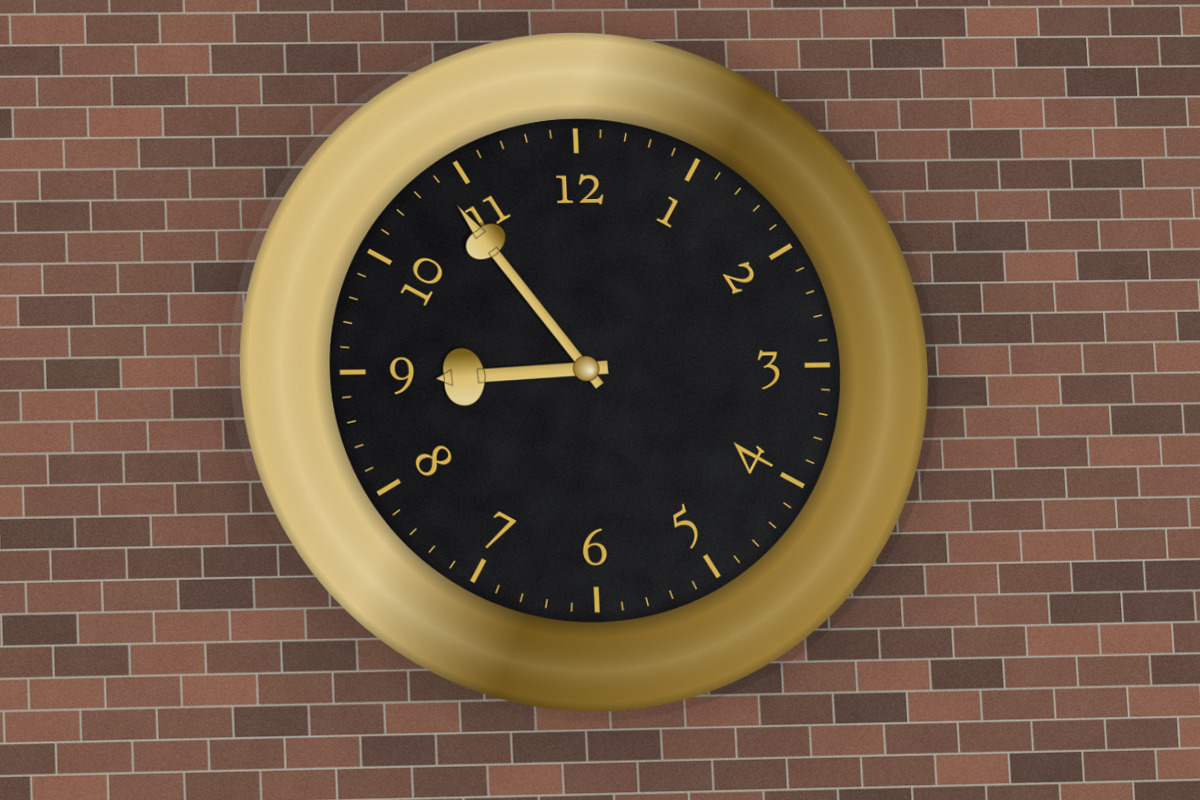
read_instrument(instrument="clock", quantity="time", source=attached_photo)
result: 8:54
